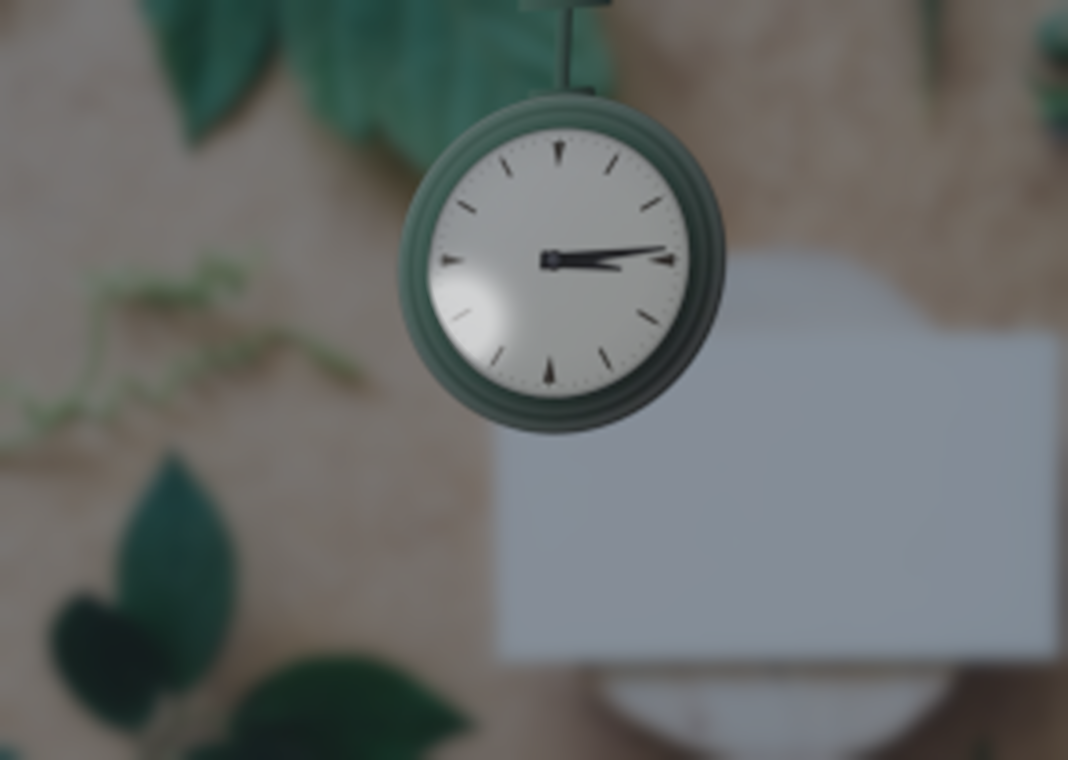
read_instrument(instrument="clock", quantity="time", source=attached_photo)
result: 3:14
